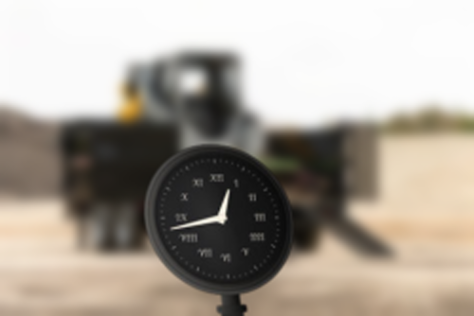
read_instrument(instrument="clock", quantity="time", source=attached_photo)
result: 12:43
